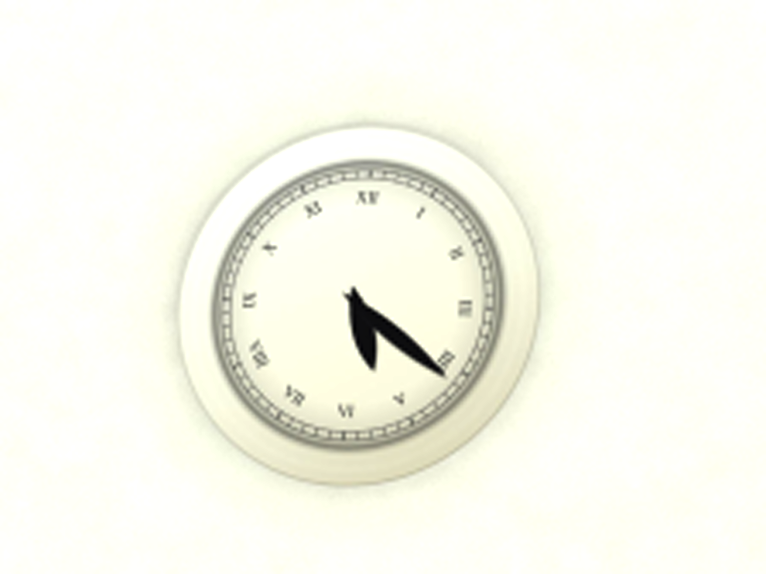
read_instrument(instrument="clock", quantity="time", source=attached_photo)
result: 5:21
